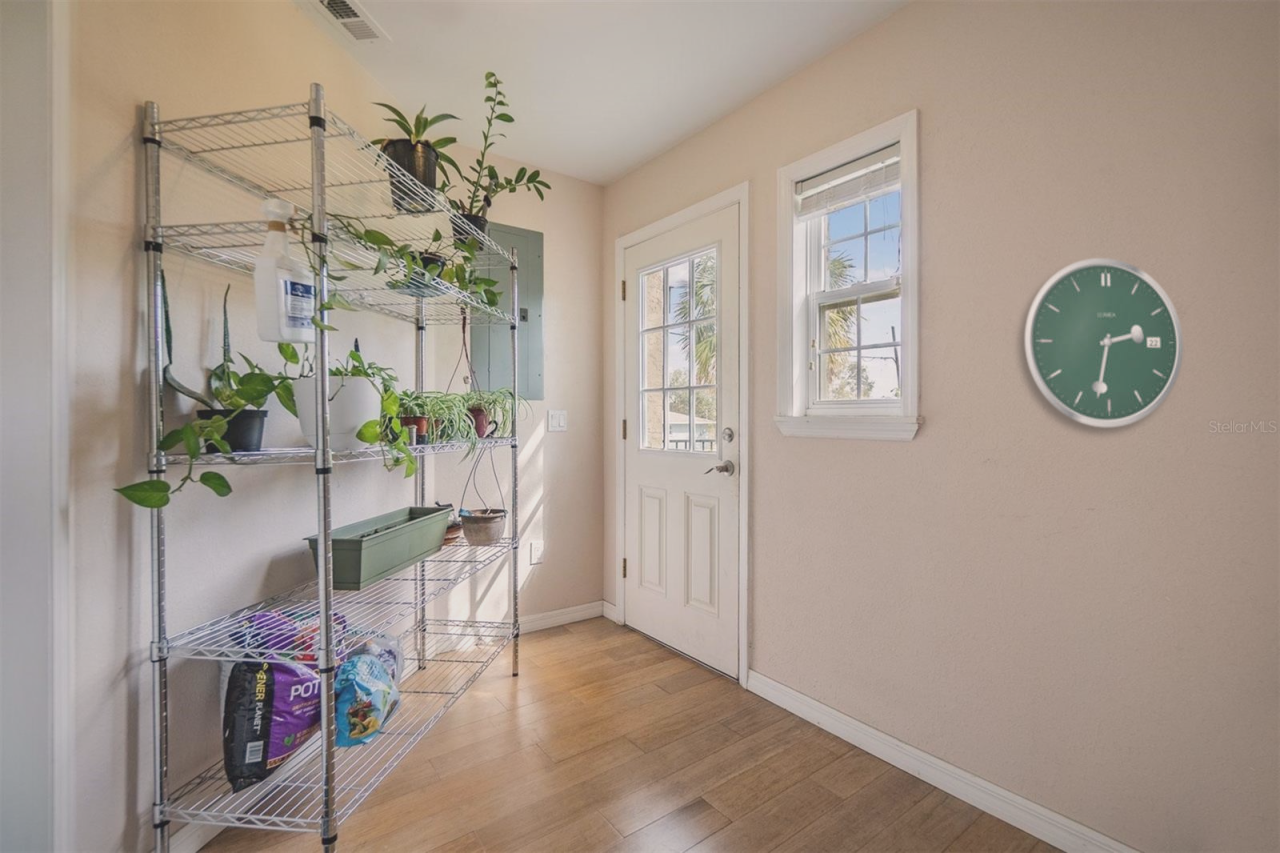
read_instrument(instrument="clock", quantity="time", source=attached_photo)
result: 2:32
